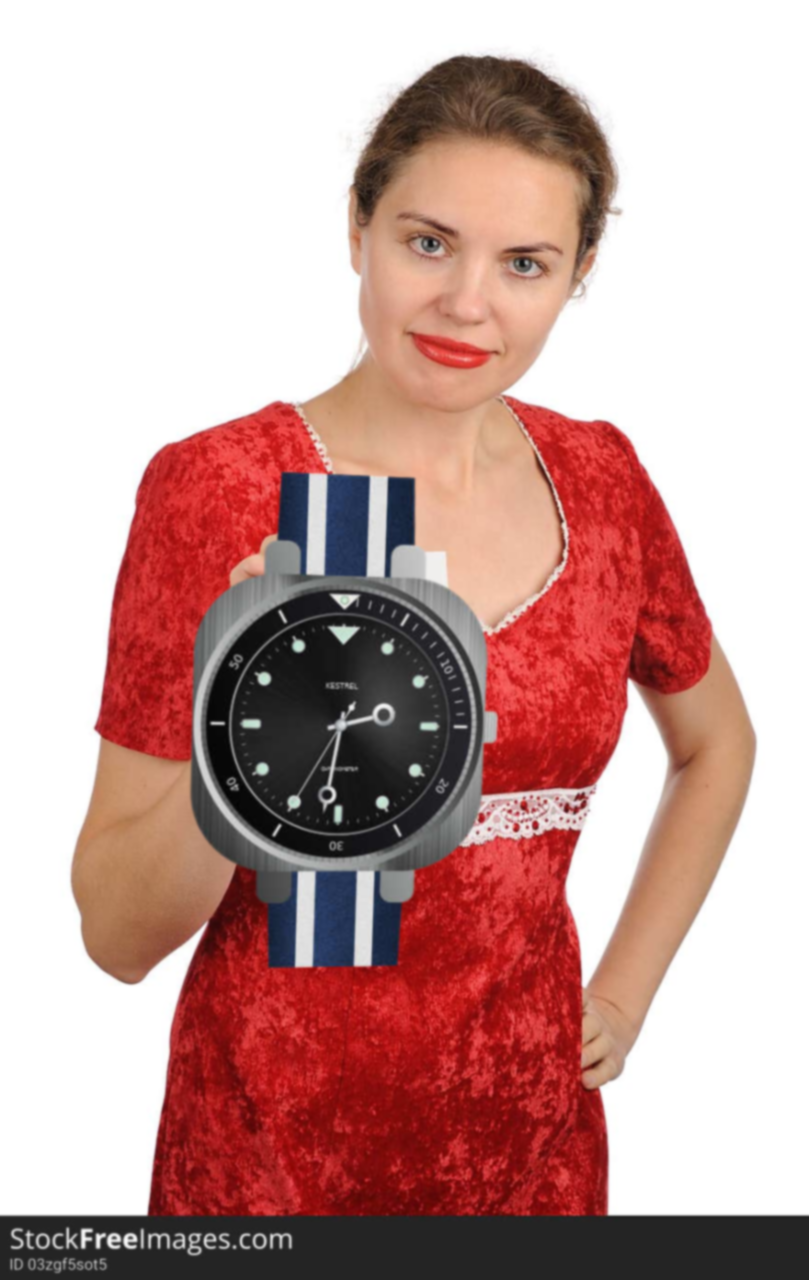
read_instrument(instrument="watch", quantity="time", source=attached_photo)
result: 2:31:35
